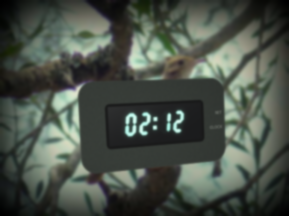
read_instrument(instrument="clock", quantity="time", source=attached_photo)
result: 2:12
